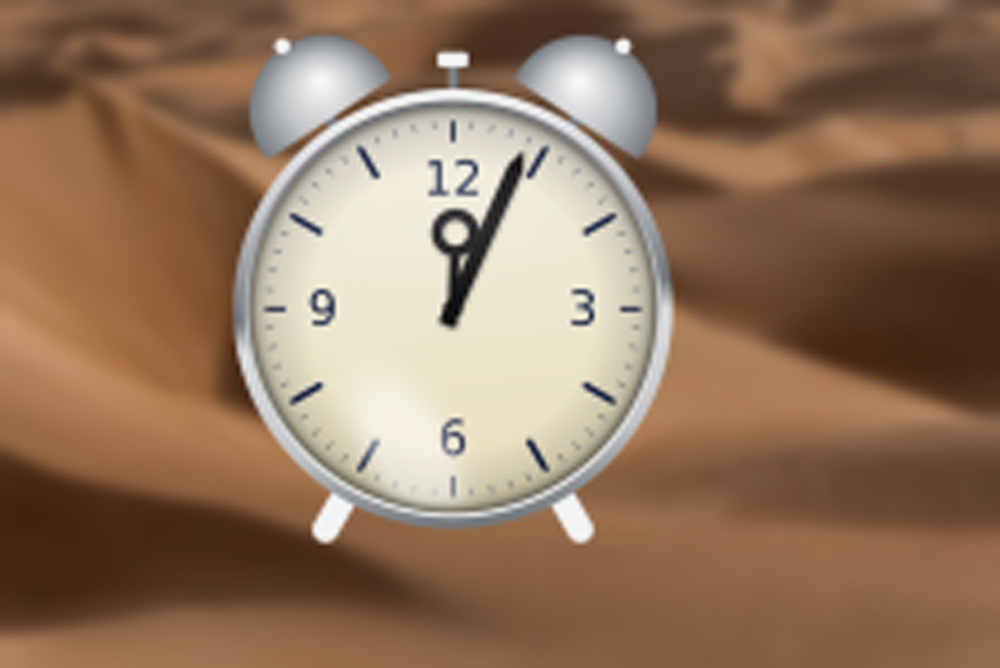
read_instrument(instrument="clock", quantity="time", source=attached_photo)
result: 12:04
